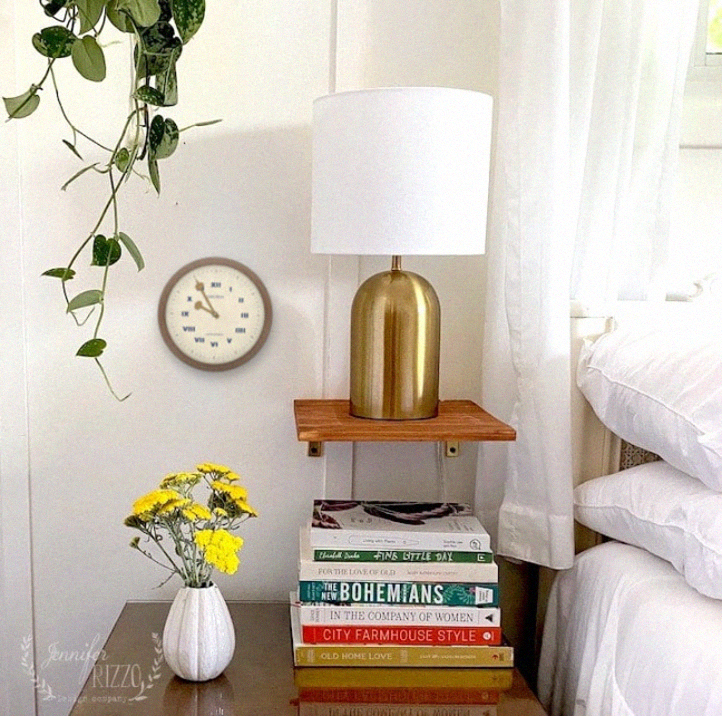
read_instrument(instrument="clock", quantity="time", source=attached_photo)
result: 9:55
